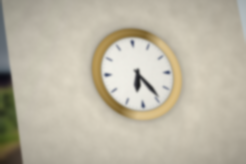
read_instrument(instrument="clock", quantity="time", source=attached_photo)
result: 6:24
